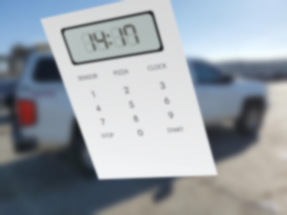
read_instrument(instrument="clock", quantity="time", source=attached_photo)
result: 14:17
